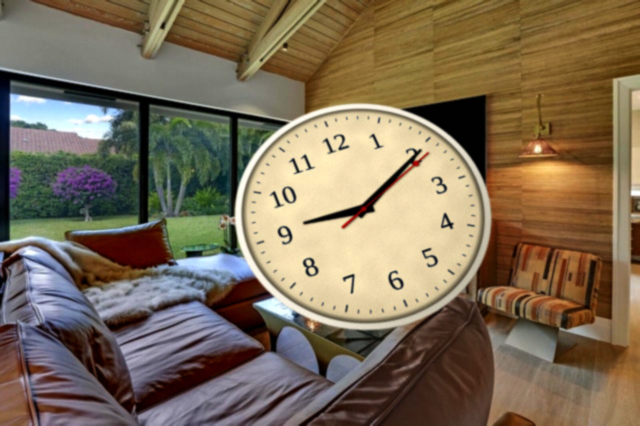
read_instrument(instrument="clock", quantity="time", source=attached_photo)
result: 9:10:11
